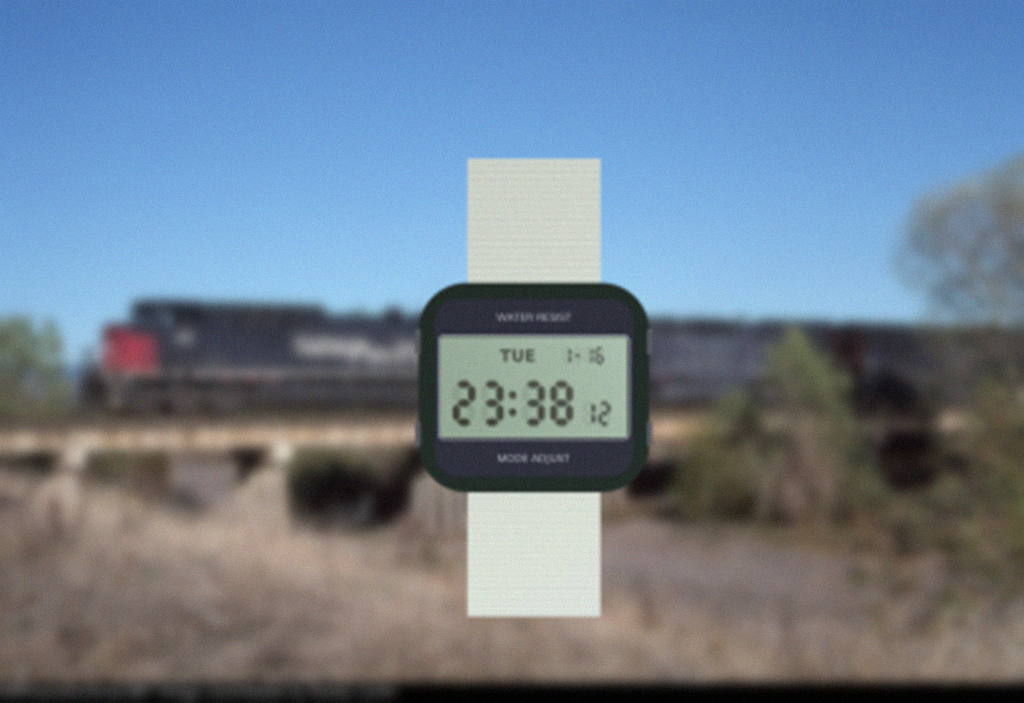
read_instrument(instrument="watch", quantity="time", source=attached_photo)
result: 23:38:12
